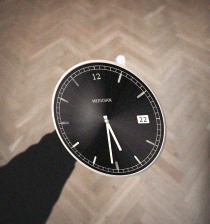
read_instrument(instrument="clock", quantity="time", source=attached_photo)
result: 5:31
